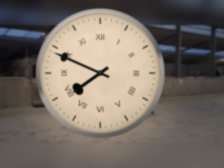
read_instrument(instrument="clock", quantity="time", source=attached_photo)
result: 7:49
